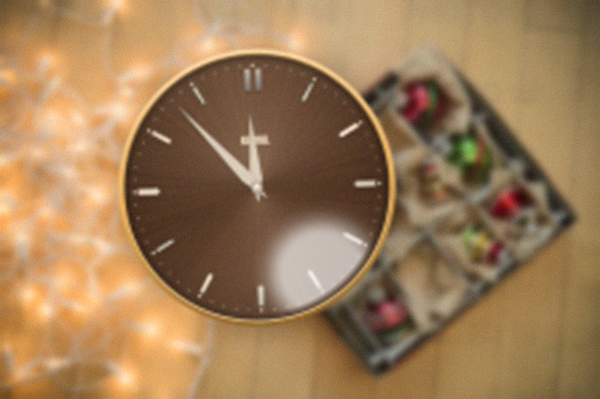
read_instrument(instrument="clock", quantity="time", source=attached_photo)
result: 11:53
